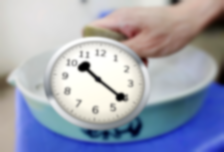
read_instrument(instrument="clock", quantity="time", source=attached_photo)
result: 10:21
